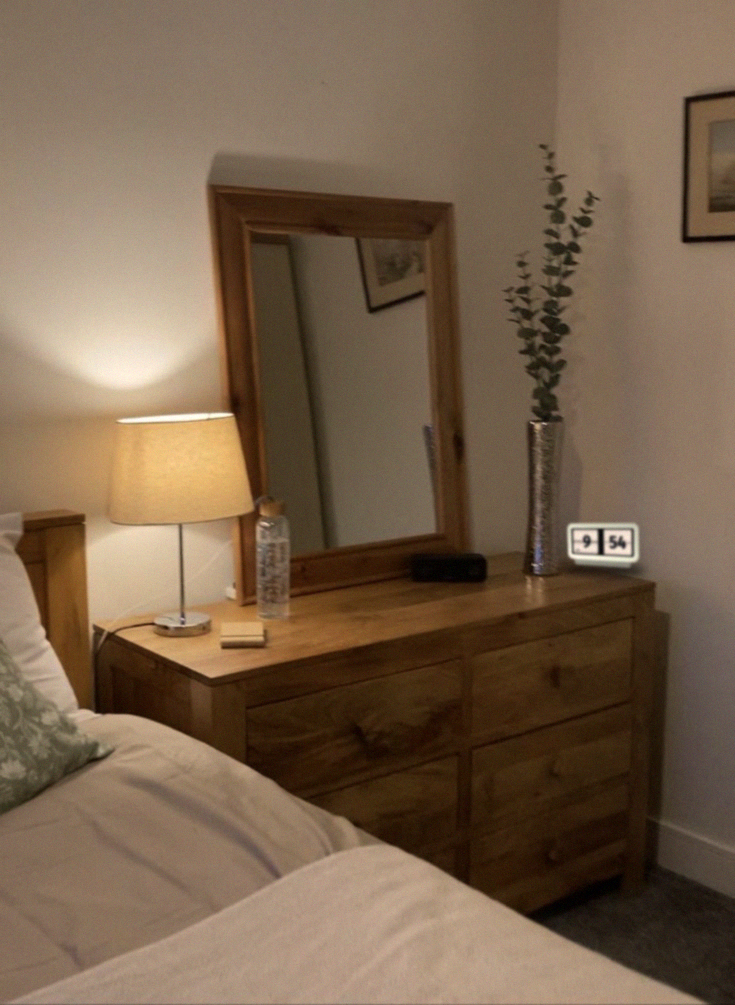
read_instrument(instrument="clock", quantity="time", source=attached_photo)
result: 9:54
